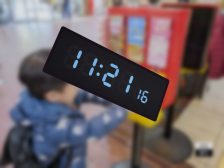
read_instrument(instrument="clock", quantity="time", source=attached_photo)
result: 11:21:16
